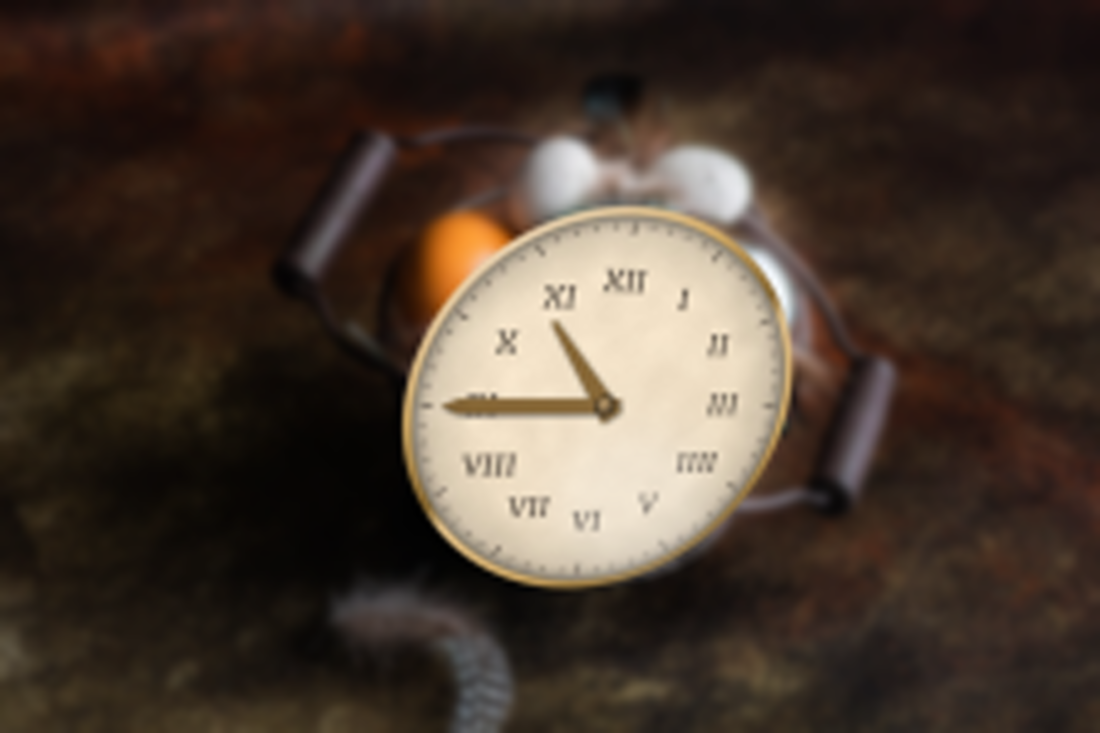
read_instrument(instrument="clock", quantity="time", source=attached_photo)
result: 10:45
